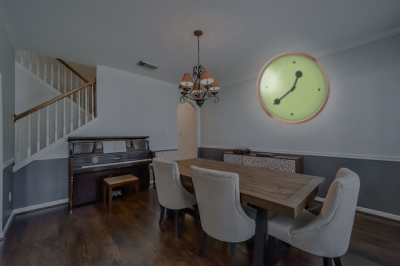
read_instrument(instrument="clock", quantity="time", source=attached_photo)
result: 12:38
